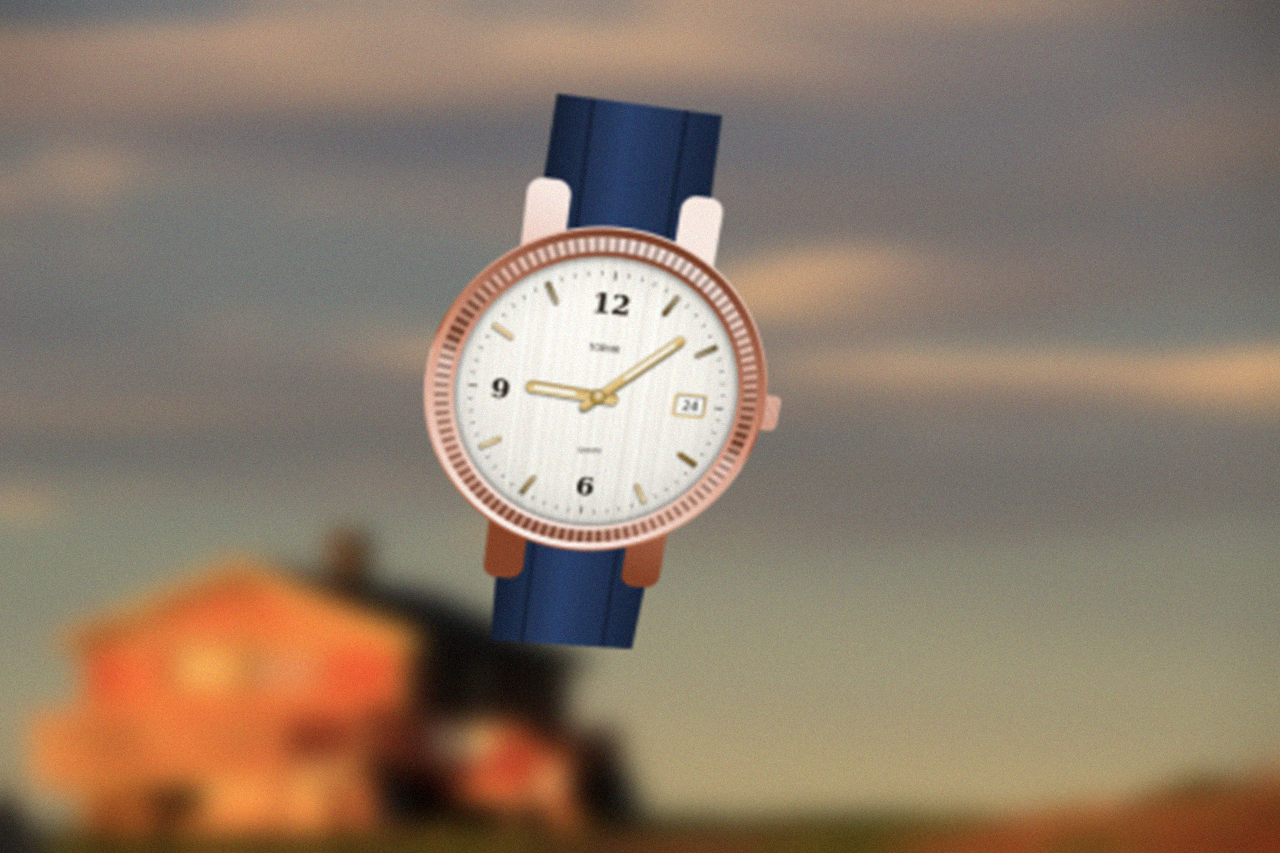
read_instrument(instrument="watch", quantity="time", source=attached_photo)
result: 9:08
